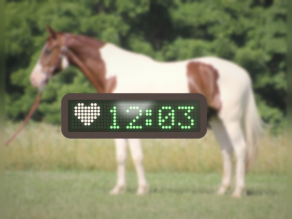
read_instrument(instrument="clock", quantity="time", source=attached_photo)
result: 12:03
